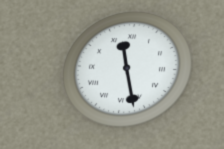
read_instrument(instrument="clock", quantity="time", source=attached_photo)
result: 11:27
